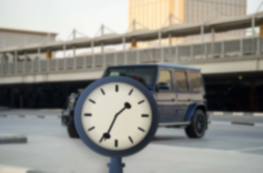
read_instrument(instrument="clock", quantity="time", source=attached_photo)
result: 1:34
